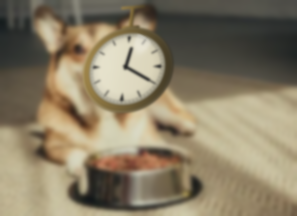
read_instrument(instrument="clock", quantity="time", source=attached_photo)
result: 12:20
